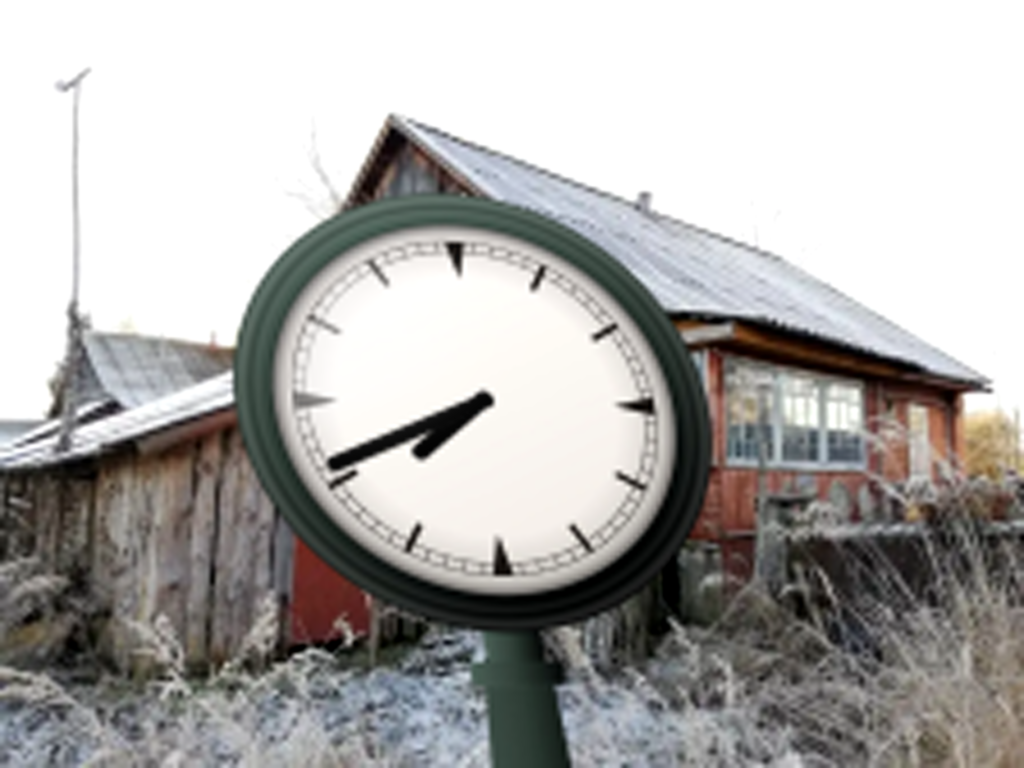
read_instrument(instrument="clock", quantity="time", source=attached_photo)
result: 7:41
